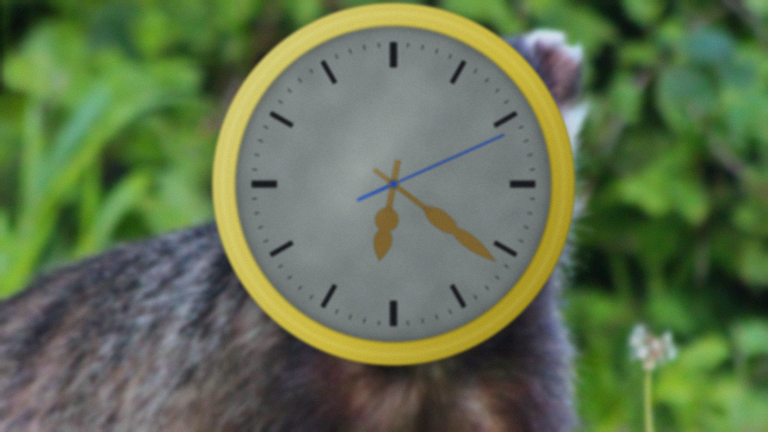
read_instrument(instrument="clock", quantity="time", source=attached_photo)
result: 6:21:11
